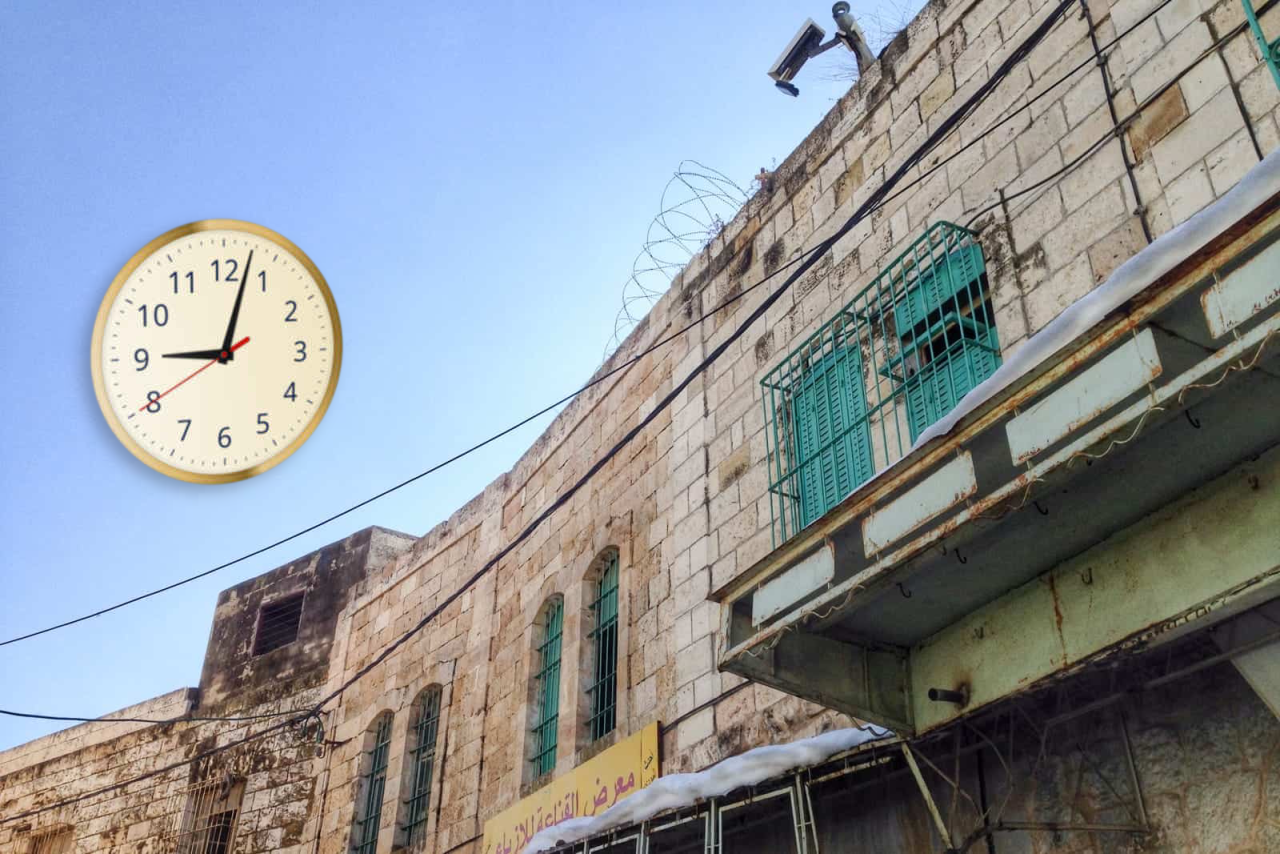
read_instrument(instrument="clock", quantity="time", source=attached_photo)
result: 9:02:40
